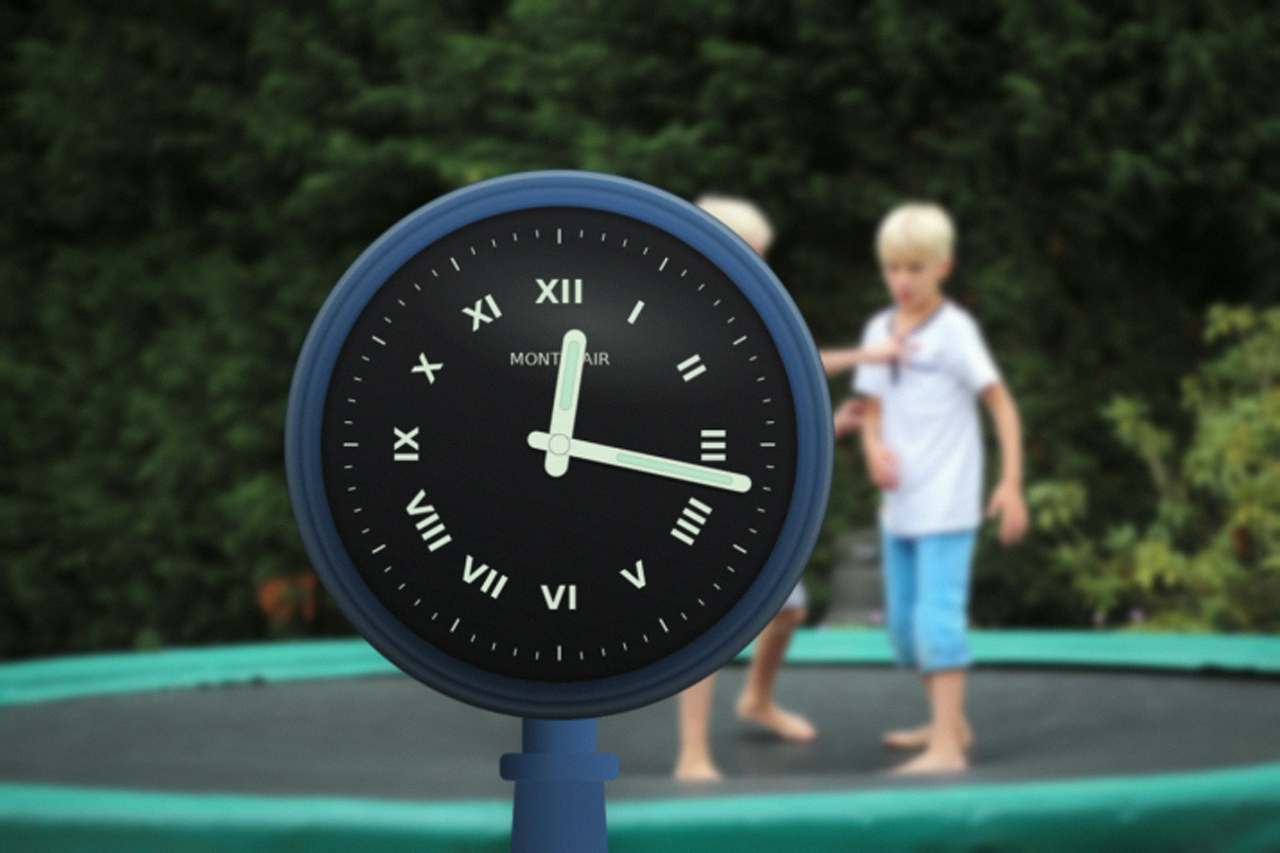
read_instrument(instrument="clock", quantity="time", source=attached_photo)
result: 12:17
